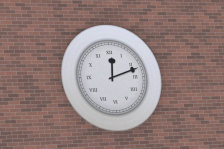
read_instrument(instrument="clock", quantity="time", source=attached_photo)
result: 12:12
